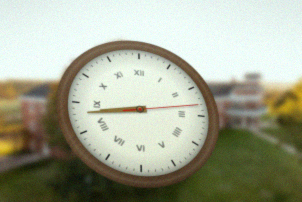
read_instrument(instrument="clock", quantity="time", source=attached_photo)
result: 8:43:13
